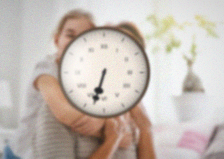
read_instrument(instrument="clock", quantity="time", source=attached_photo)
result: 6:33
